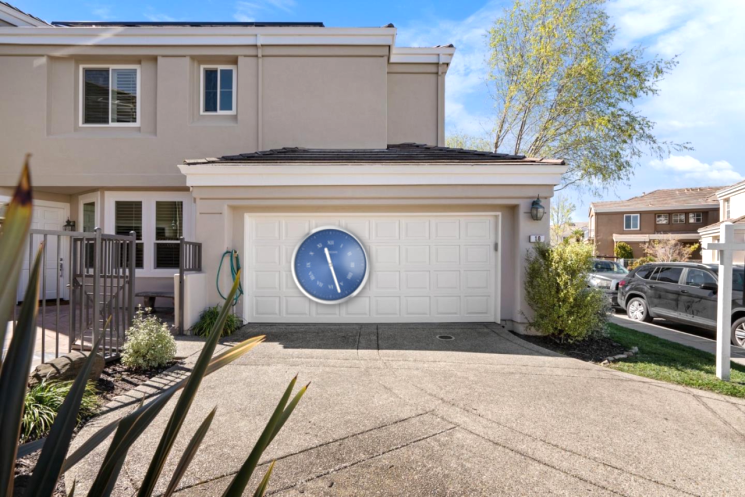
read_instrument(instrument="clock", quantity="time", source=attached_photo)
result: 11:27
